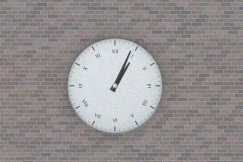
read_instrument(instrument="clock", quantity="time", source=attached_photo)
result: 1:04
